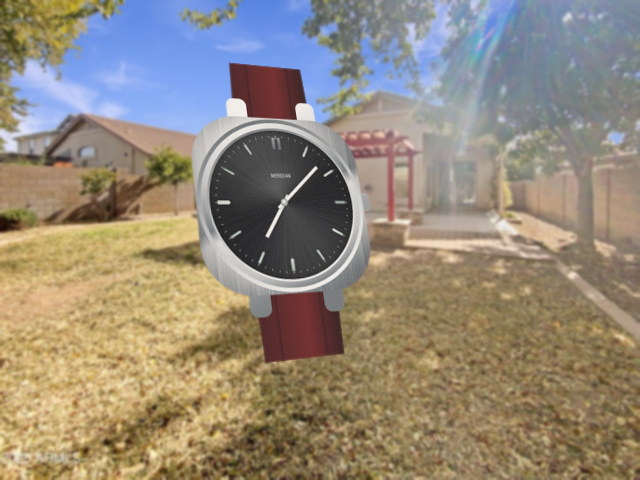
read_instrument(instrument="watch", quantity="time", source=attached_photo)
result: 7:08
